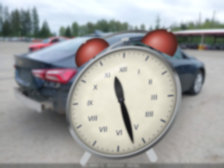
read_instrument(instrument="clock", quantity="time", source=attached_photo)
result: 11:27
